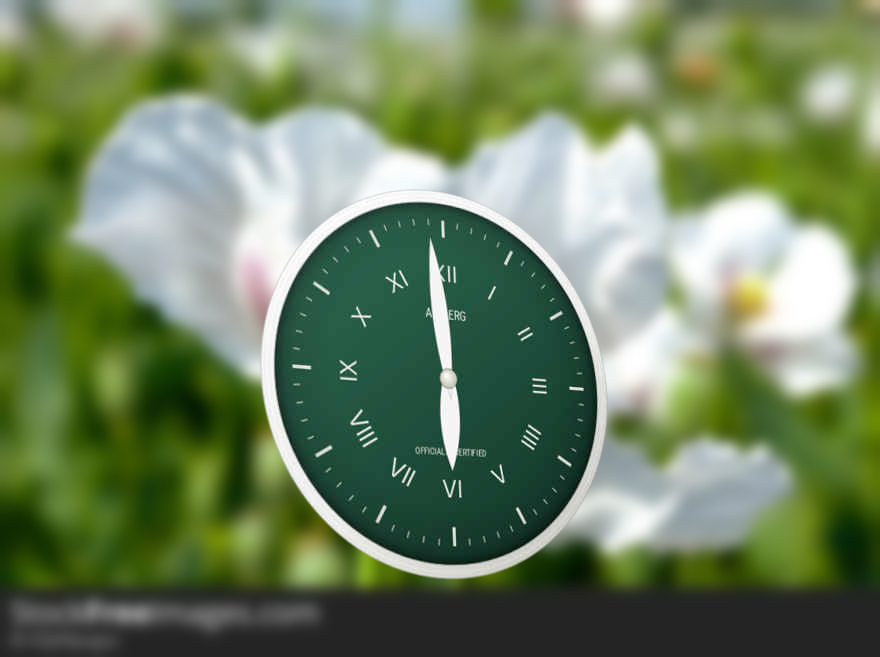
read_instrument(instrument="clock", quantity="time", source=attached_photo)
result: 5:59
